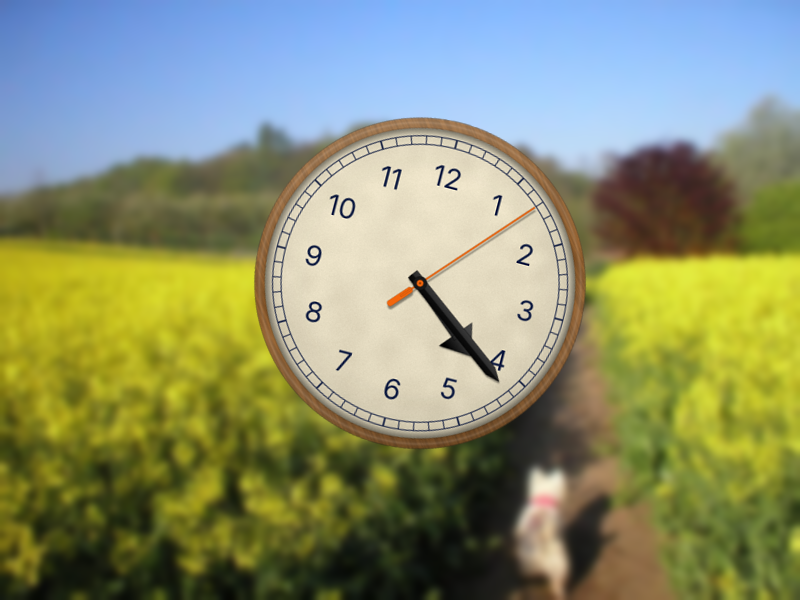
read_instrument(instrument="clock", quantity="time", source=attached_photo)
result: 4:21:07
